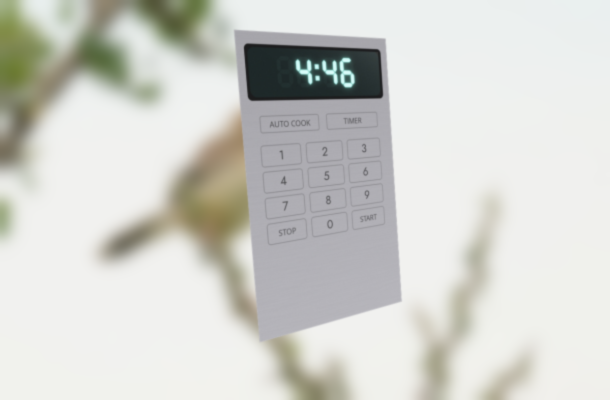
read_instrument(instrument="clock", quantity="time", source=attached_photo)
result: 4:46
